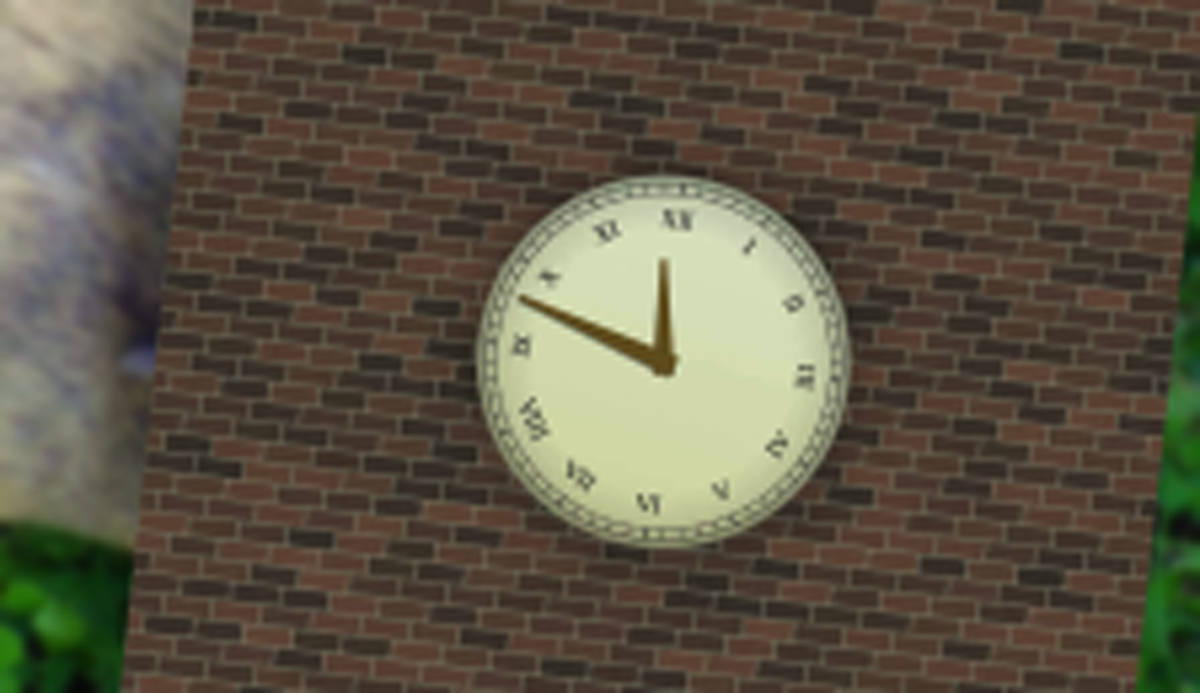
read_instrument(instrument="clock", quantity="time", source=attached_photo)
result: 11:48
